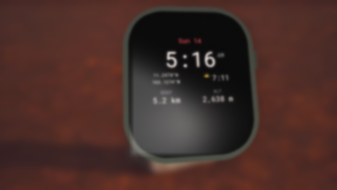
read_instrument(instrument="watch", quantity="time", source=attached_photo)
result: 5:16
